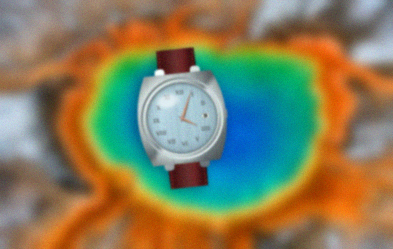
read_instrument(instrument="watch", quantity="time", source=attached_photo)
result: 4:04
